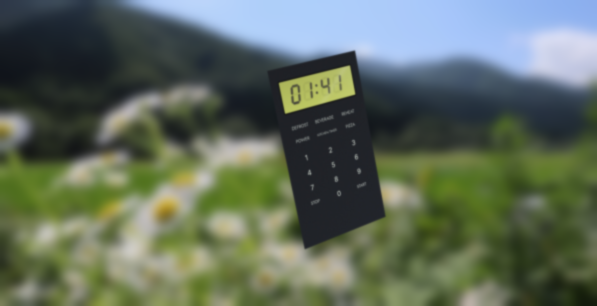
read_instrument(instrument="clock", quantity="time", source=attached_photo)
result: 1:41
